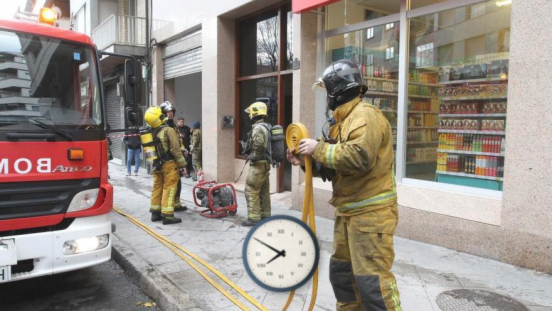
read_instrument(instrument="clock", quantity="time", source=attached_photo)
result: 7:50
